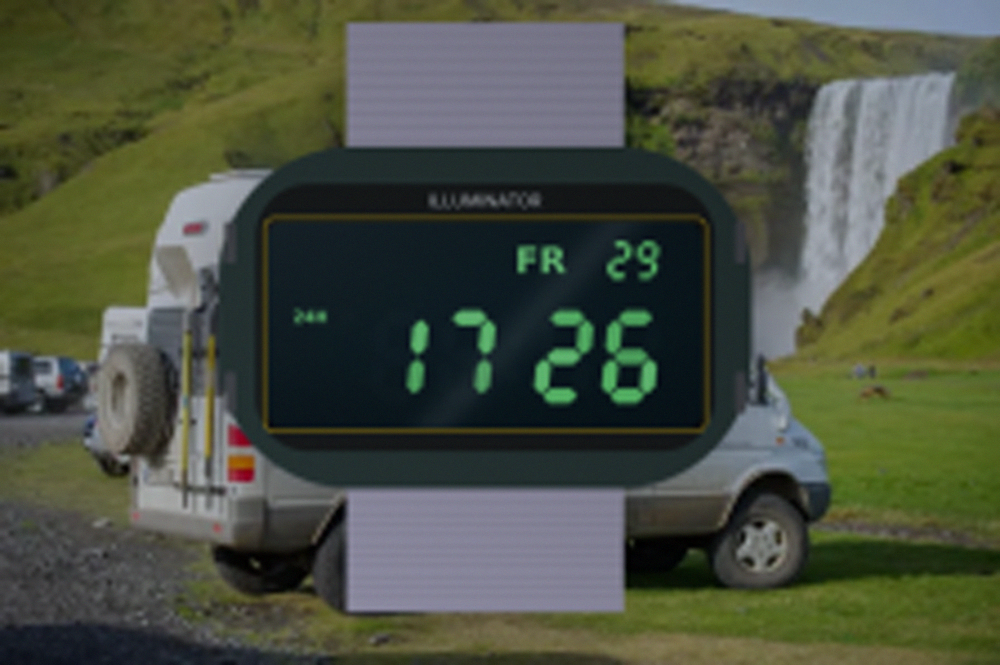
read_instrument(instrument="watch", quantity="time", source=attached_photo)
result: 17:26
